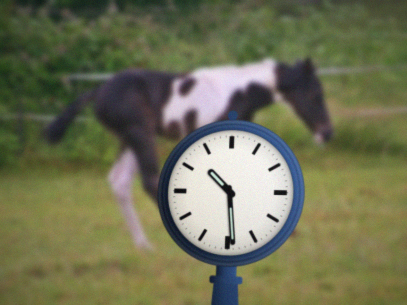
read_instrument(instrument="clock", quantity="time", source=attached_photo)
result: 10:29
